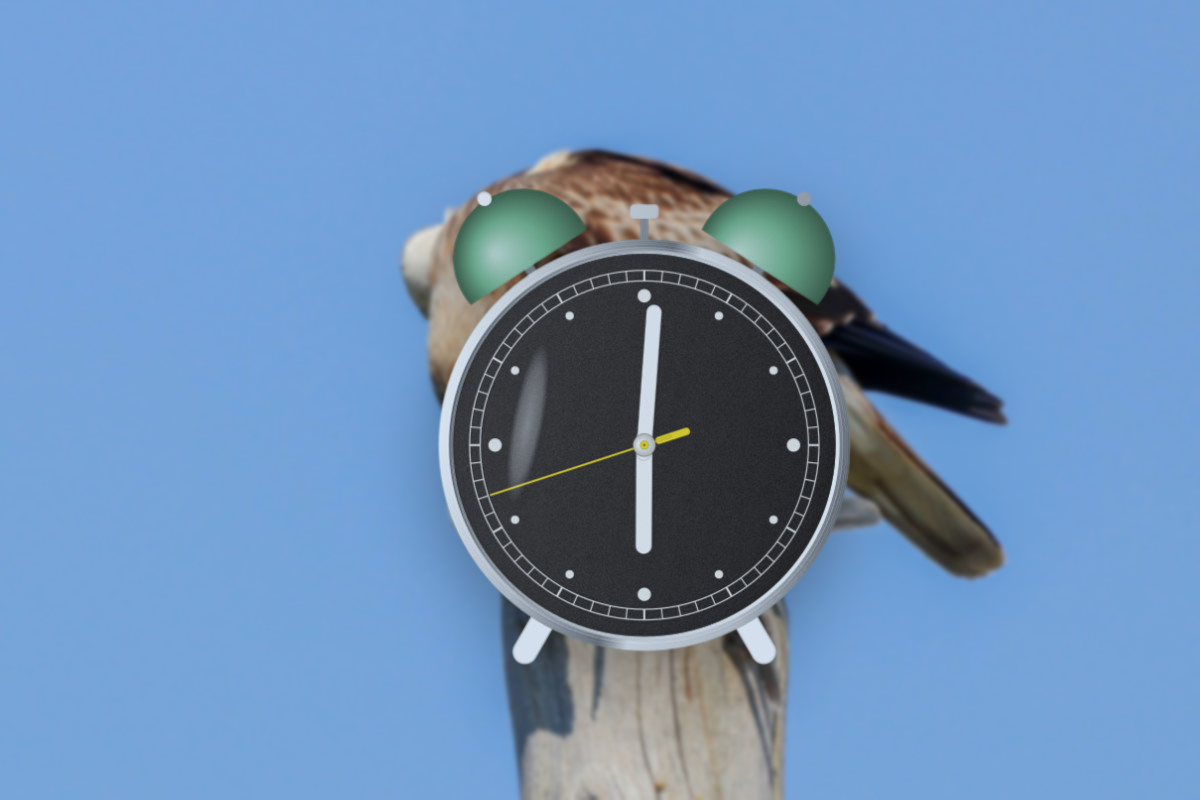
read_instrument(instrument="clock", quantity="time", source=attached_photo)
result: 6:00:42
